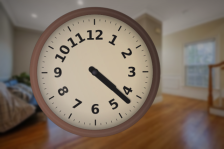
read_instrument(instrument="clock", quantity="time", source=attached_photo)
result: 4:22
